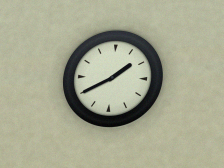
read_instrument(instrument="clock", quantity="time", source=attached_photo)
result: 1:40
